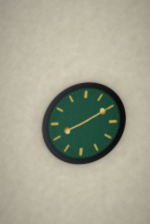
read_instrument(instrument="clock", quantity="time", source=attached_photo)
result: 8:10
